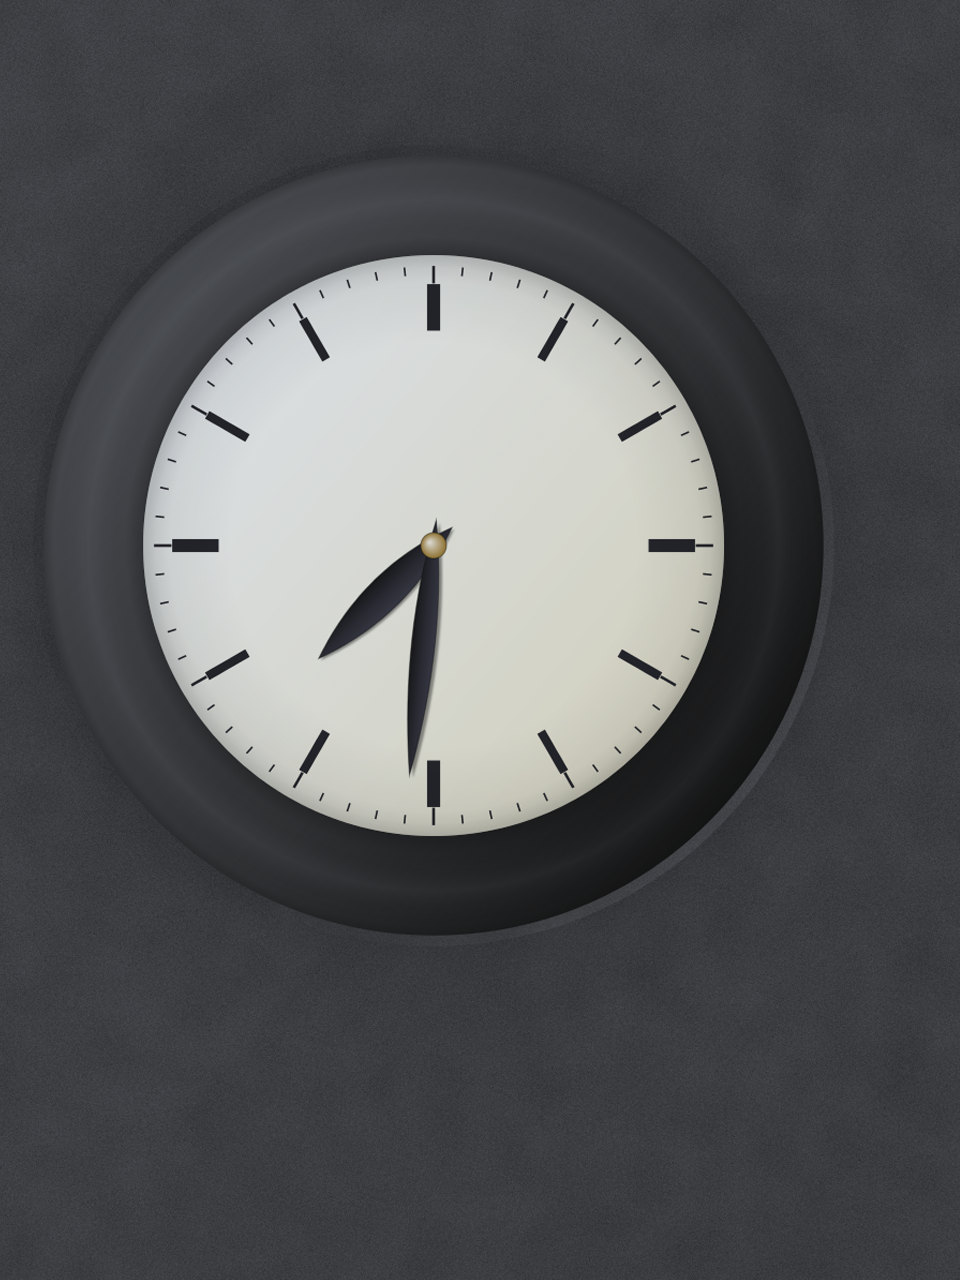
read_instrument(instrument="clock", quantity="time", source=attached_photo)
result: 7:31
